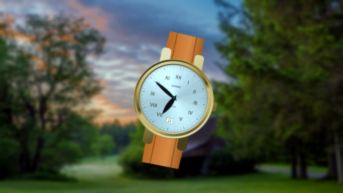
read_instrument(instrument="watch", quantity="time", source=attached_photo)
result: 6:50
